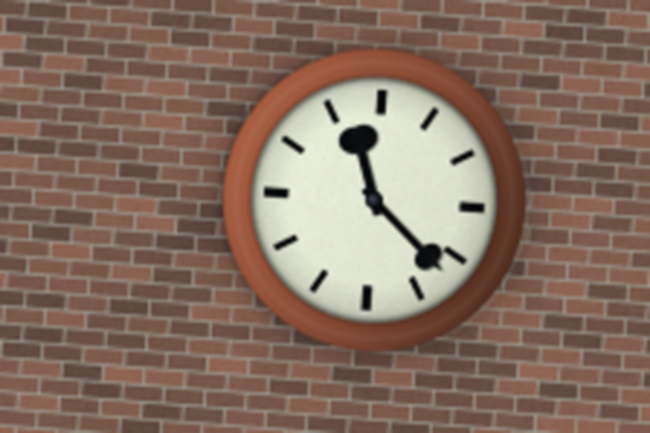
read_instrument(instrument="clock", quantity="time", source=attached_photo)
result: 11:22
